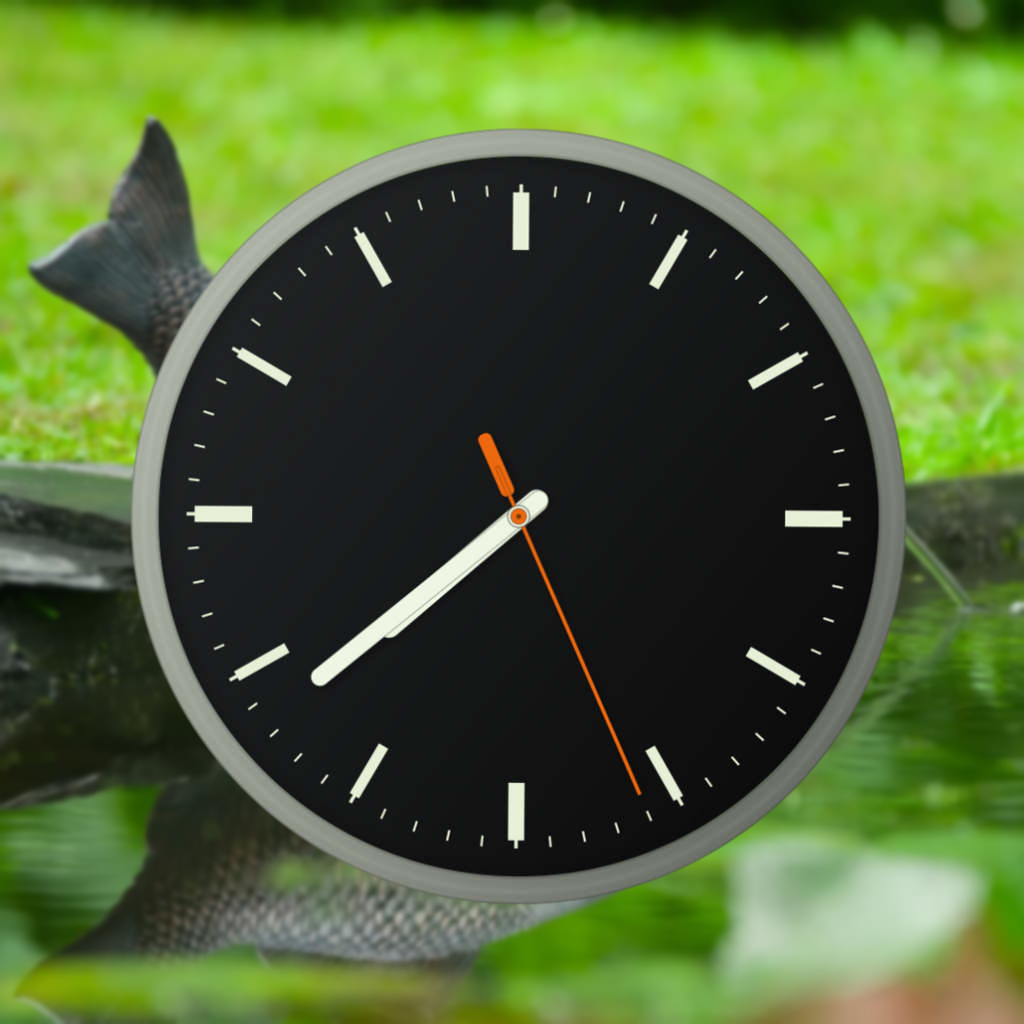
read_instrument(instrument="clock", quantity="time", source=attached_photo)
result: 7:38:26
